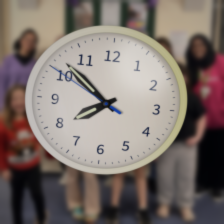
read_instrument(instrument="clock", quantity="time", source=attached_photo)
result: 7:51:50
